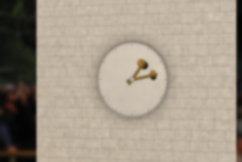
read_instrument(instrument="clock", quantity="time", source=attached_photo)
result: 1:13
